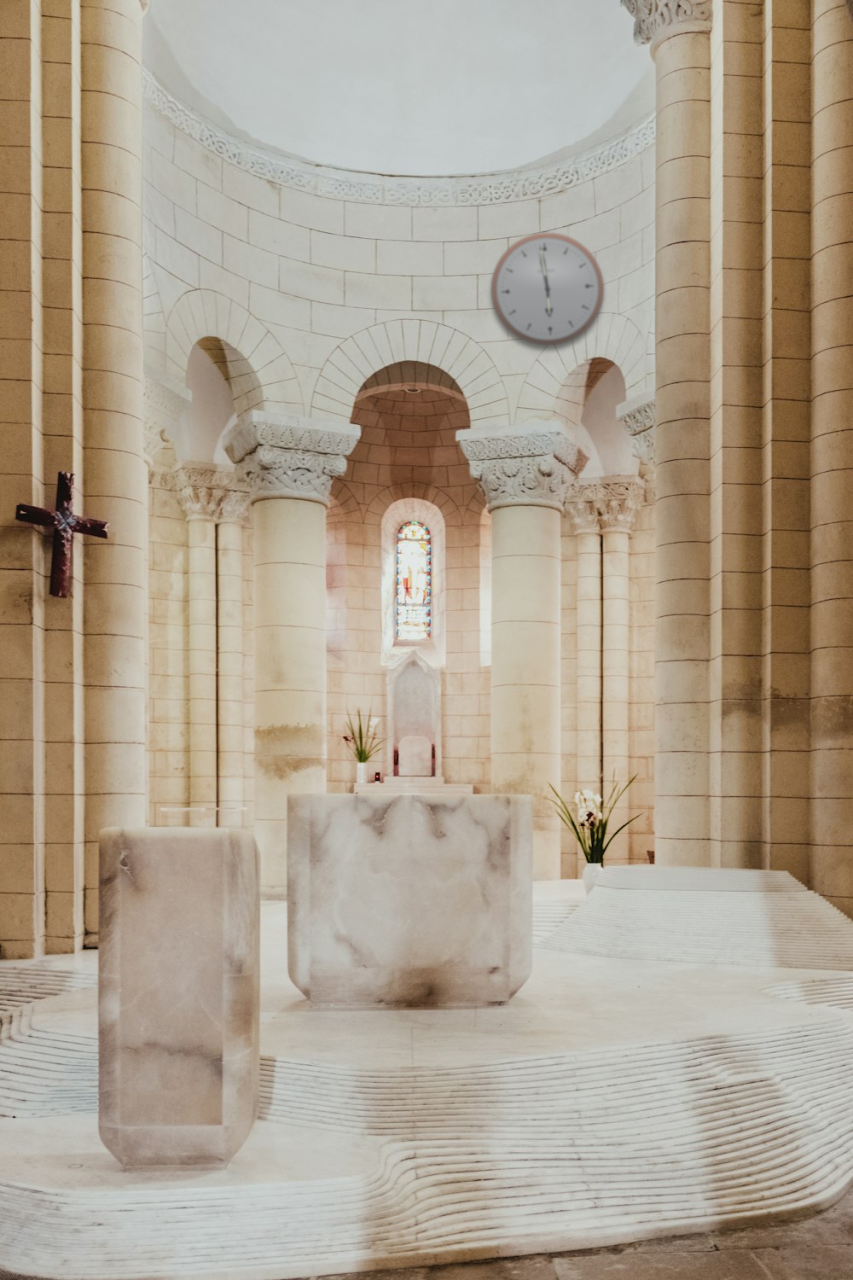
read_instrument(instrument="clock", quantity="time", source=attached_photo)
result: 5:59
